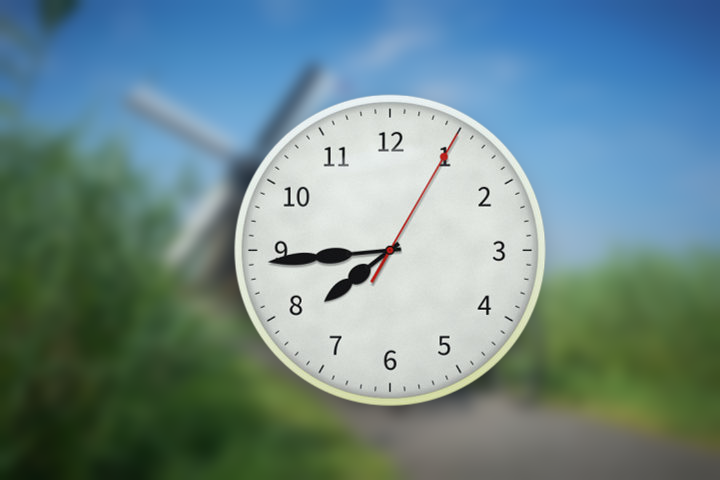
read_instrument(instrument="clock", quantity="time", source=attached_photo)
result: 7:44:05
